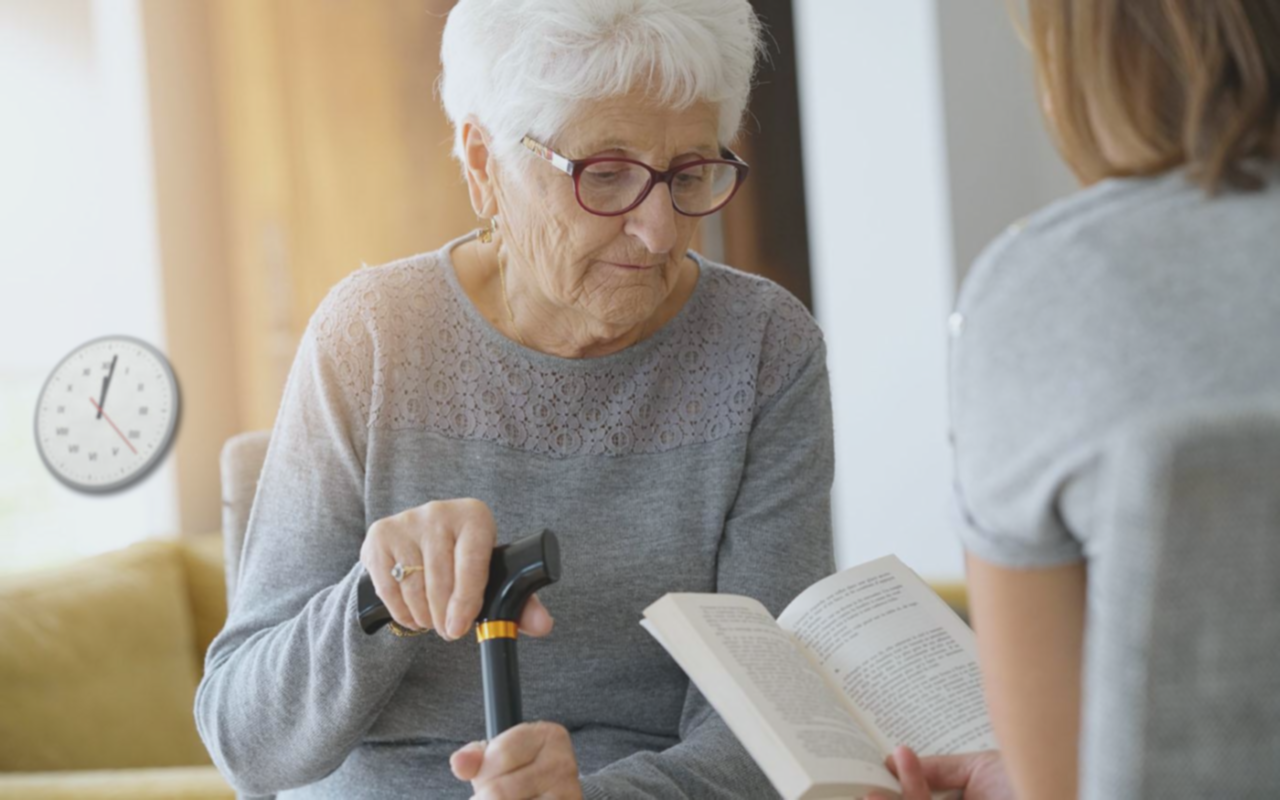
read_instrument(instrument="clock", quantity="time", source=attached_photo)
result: 12:01:22
